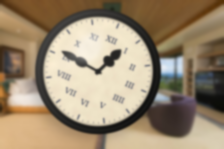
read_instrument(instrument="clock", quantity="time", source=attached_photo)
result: 12:46
